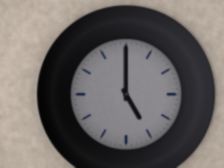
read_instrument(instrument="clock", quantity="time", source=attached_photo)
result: 5:00
